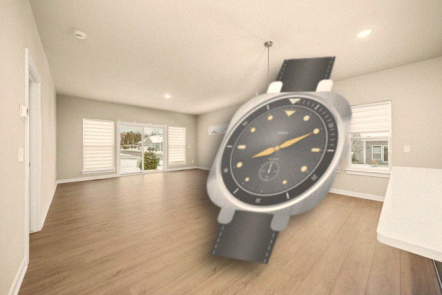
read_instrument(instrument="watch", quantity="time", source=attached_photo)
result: 8:10
